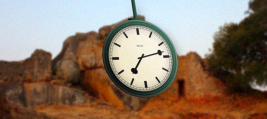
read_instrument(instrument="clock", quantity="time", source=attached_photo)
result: 7:13
